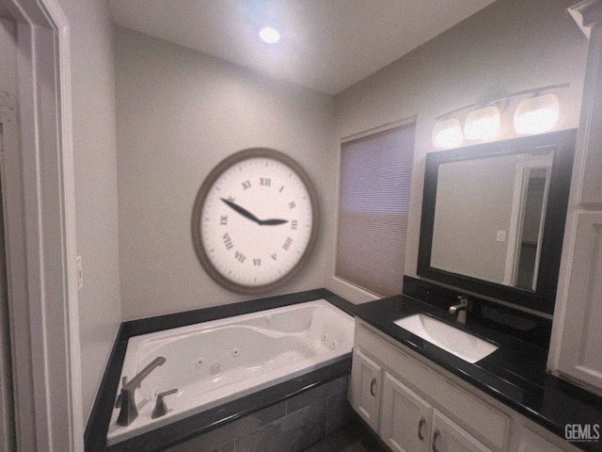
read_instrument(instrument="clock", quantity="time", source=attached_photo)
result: 2:49
